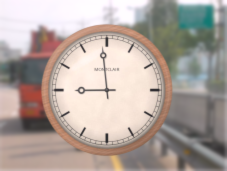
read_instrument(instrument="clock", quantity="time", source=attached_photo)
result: 8:59
